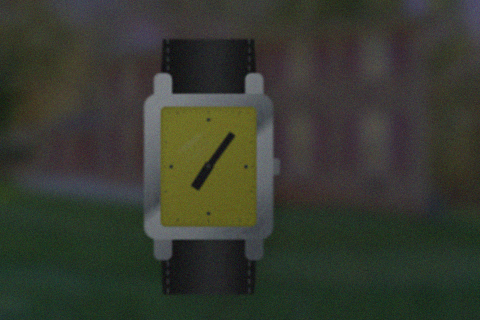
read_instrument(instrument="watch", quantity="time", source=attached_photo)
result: 7:06
